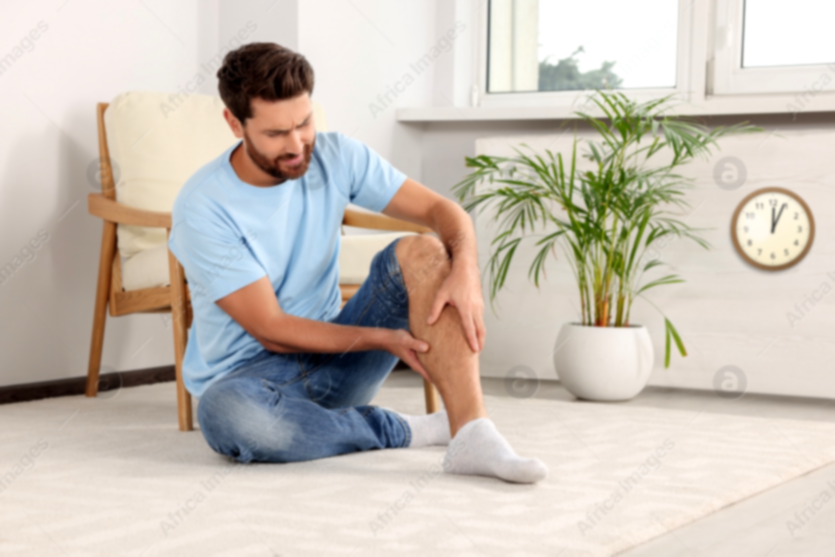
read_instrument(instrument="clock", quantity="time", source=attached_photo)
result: 12:04
